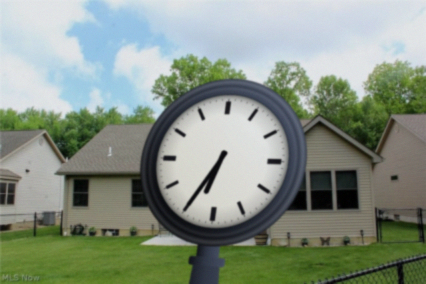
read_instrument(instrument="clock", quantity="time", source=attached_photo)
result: 6:35
